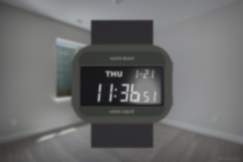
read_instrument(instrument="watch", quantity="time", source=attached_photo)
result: 11:36
